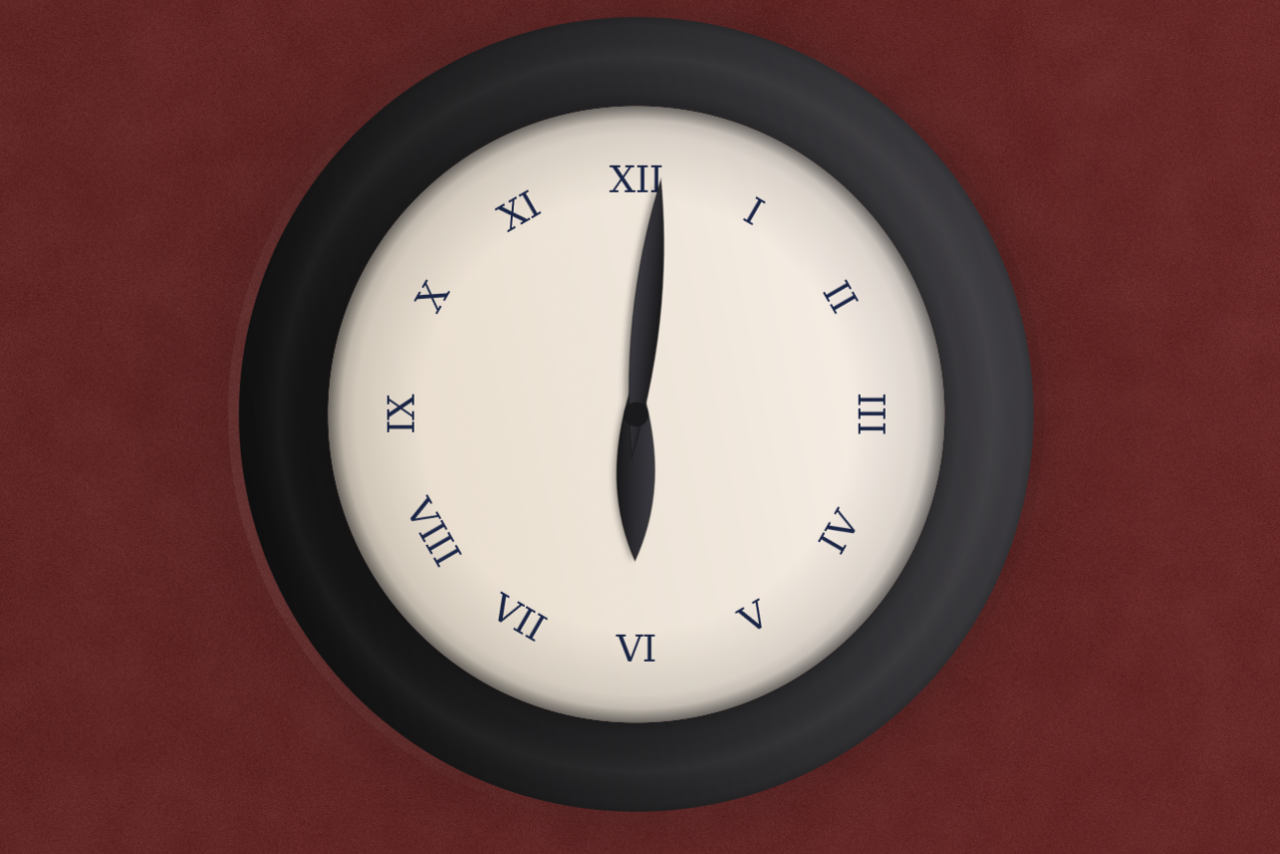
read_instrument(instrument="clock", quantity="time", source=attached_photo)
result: 6:01
